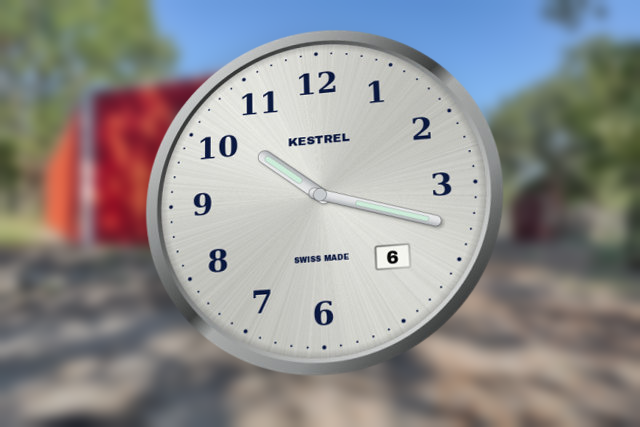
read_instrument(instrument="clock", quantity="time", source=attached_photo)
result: 10:18
